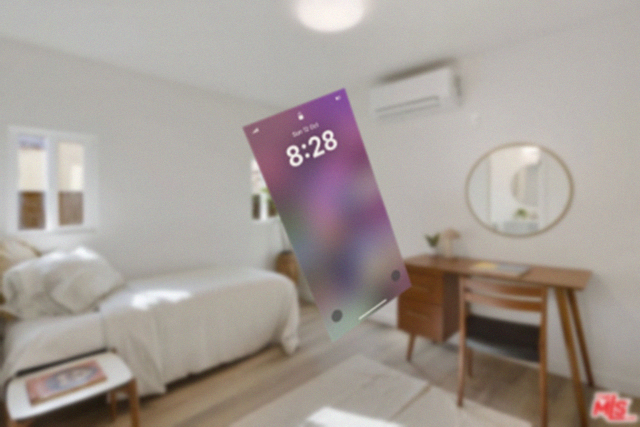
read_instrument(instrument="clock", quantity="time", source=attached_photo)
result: 8:28
